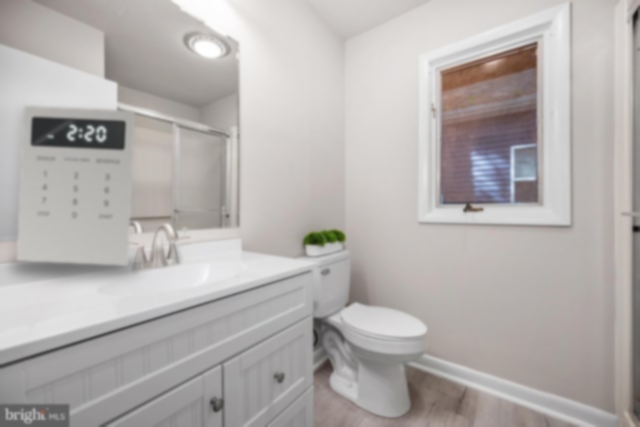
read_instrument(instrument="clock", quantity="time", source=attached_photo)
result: 2:20
